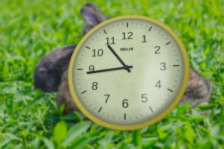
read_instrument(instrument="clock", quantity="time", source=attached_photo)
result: 10:44
